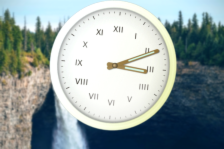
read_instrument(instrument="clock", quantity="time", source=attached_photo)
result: 3:11
